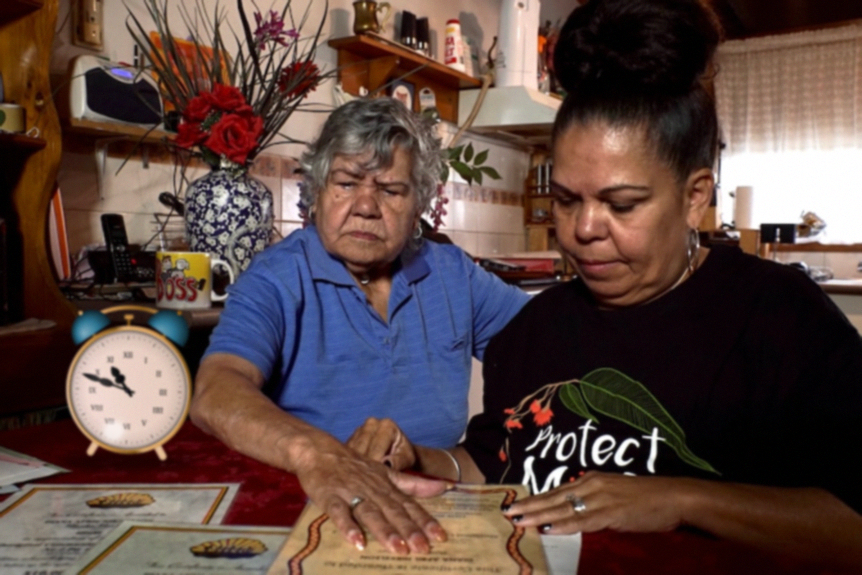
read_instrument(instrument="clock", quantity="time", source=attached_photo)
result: 10:48
